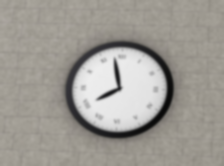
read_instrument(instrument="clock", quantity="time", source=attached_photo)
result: 7:58
